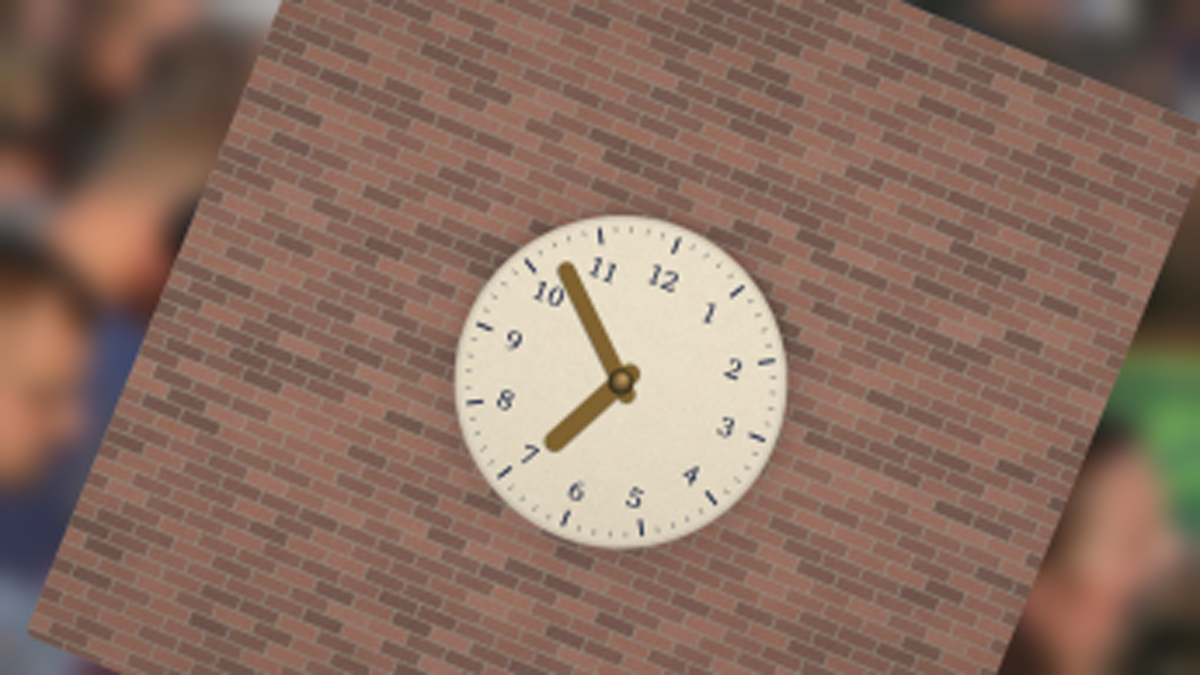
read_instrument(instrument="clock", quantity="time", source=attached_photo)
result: 6:52
